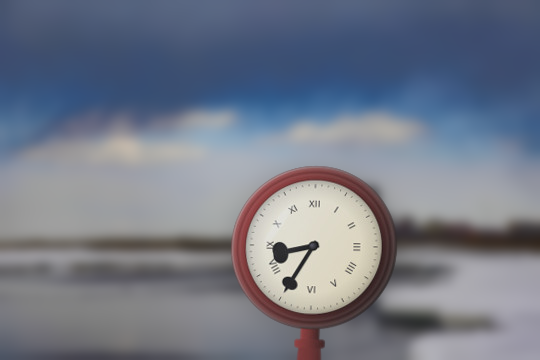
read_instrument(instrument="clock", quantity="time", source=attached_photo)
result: 8:35
